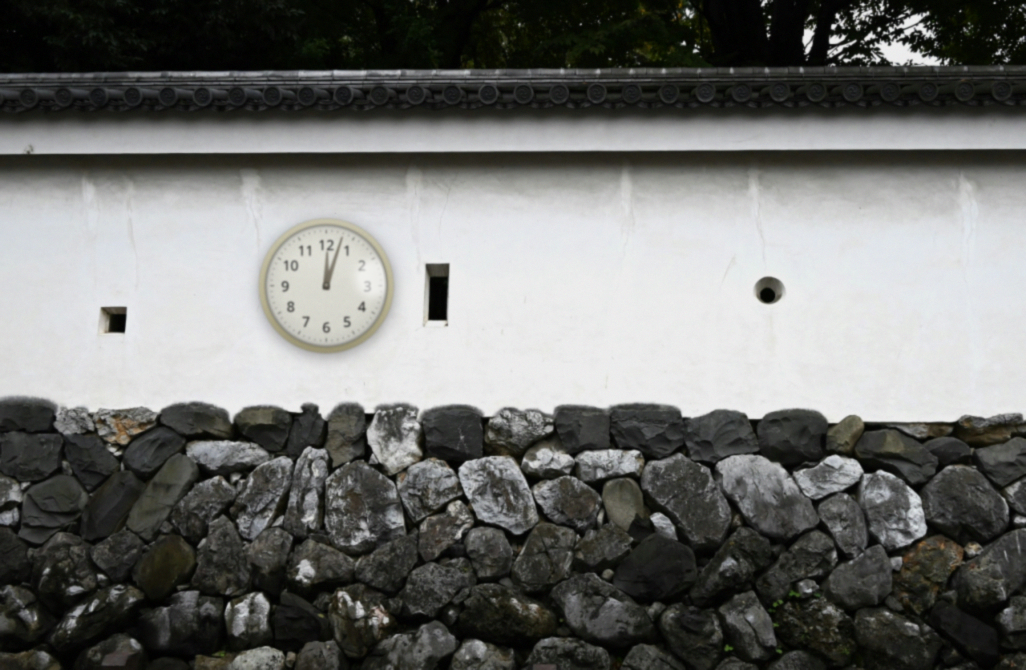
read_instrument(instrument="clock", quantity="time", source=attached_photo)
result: 12:03
